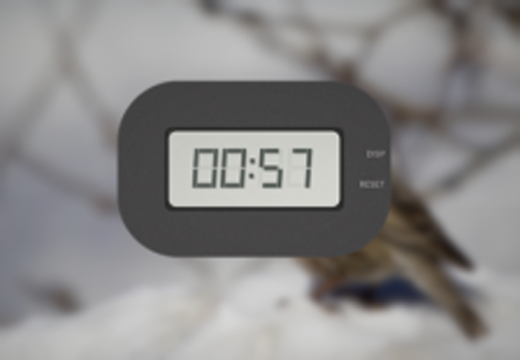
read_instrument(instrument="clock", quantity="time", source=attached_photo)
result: 0:57
